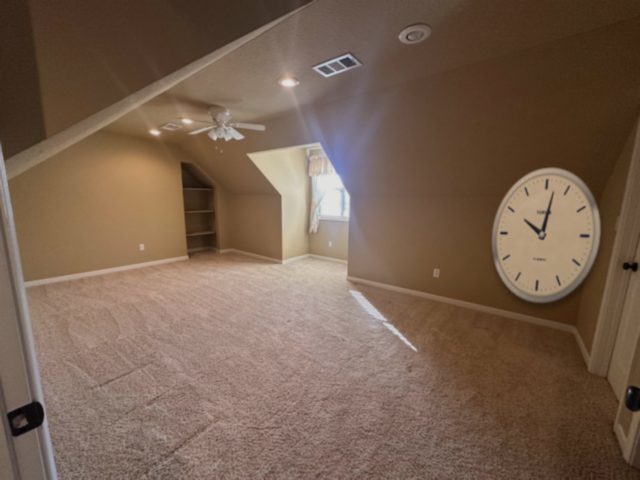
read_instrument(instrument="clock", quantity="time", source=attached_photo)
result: 10:02
